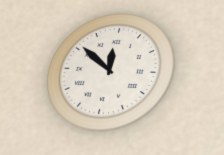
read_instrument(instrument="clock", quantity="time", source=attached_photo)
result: 11:51
